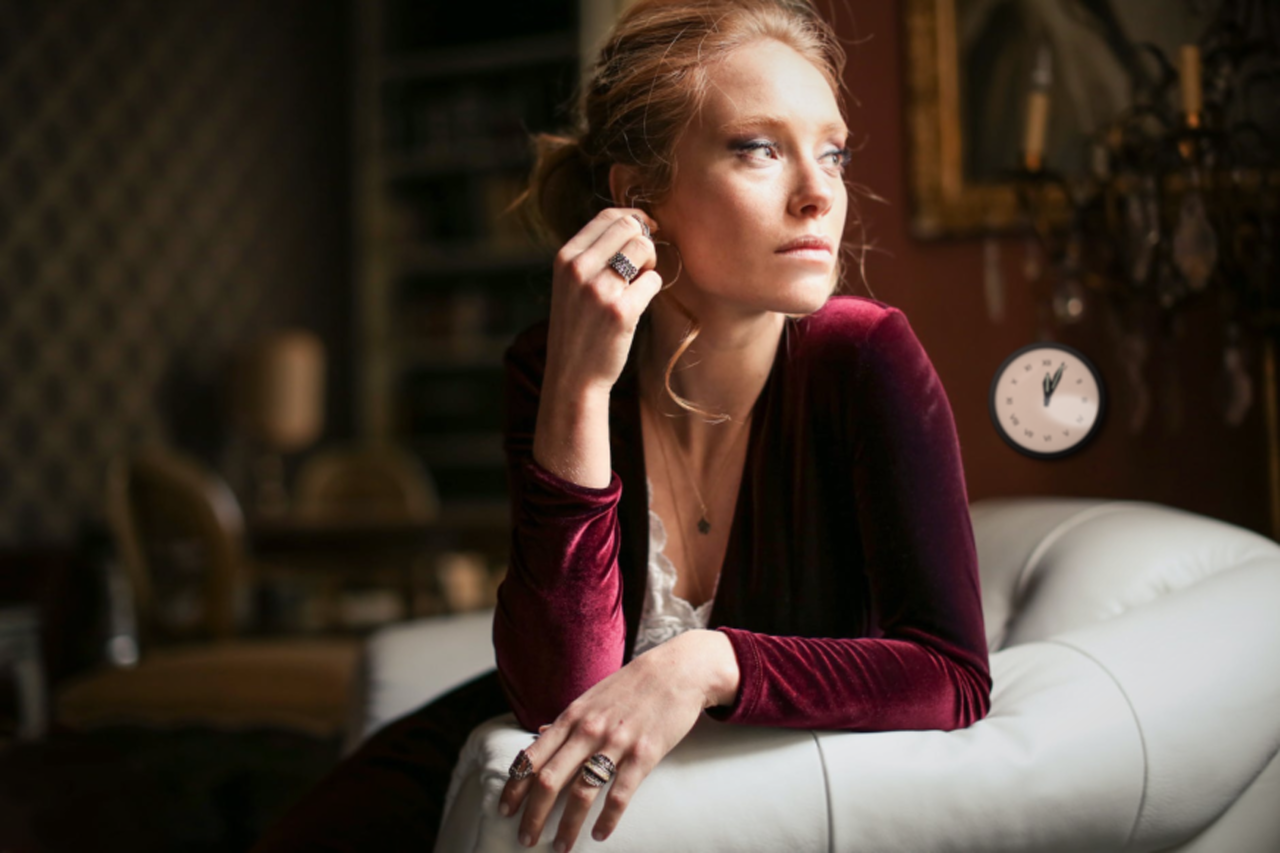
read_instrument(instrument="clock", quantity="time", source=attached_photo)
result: 12:04
